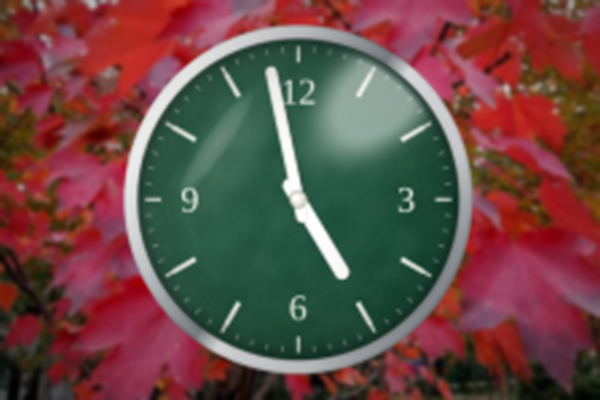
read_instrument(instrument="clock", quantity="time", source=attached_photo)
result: 4:58
